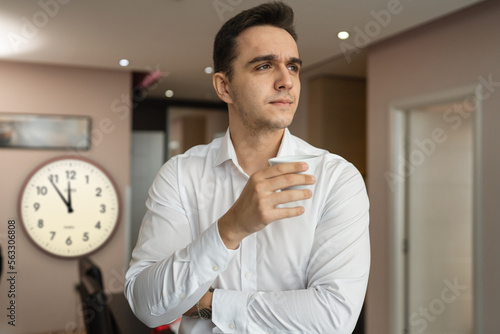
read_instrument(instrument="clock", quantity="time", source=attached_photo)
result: 11:54
